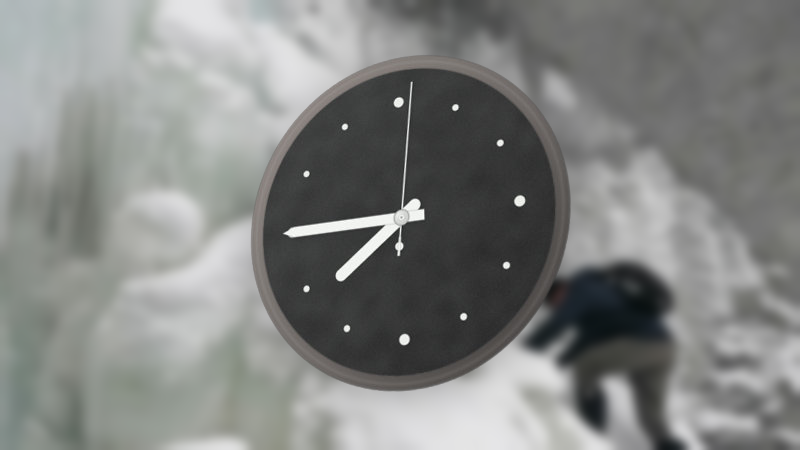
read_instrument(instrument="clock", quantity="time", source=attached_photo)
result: 7:45:01
